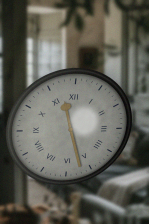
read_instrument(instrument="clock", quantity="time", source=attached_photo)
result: 11:27
